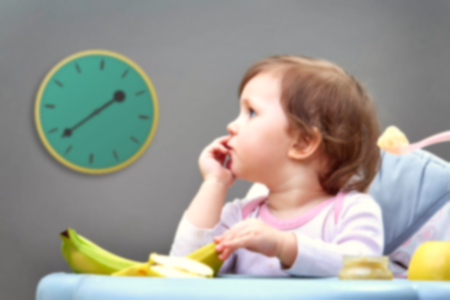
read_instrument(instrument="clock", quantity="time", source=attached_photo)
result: 1:38
